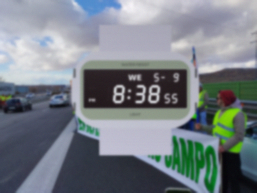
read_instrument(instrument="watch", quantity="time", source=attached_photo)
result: 8:38
